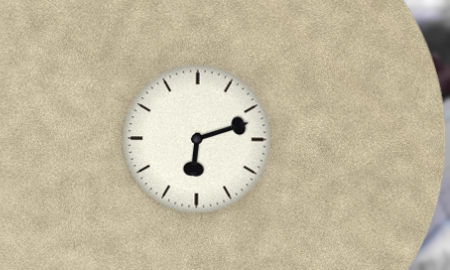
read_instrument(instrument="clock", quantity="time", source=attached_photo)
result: 6:12
